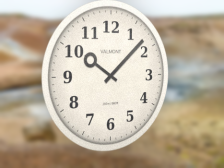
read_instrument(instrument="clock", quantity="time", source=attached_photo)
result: 10:08
